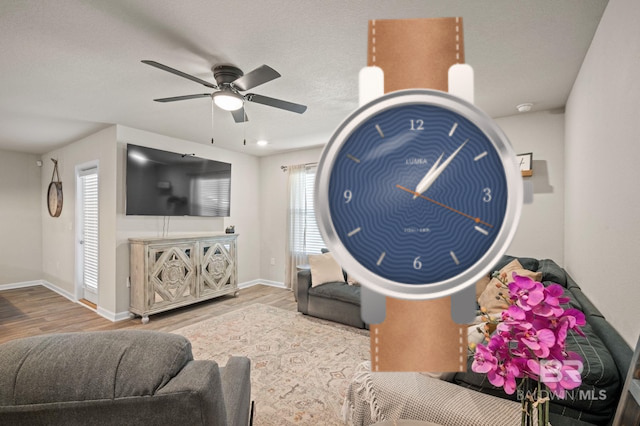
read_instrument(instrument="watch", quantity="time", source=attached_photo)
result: 1:07:19
